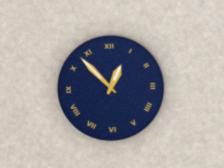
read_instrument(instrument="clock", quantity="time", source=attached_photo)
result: 12:53
